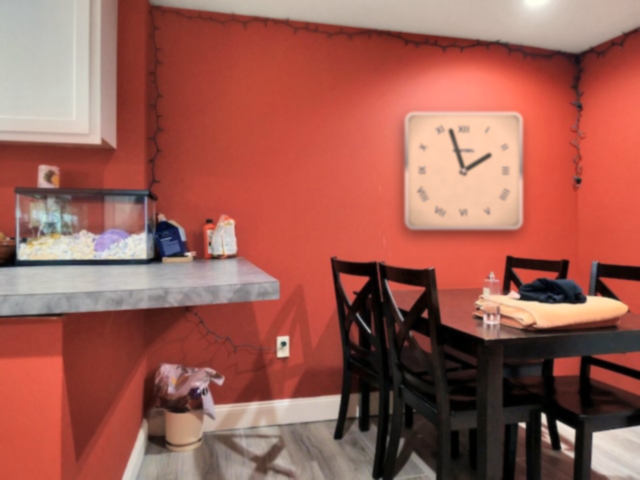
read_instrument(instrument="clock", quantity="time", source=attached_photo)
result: 1:57
